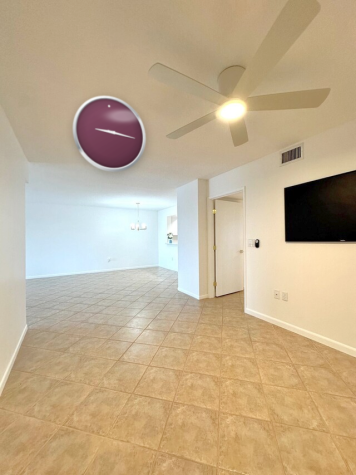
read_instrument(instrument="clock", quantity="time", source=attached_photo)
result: 9:17
